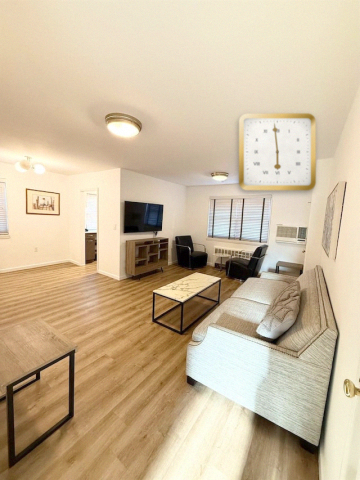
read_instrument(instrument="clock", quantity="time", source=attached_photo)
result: 5:59
